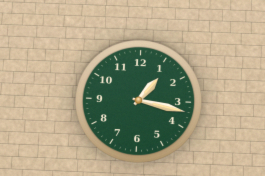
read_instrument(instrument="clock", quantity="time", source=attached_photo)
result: 1:17
